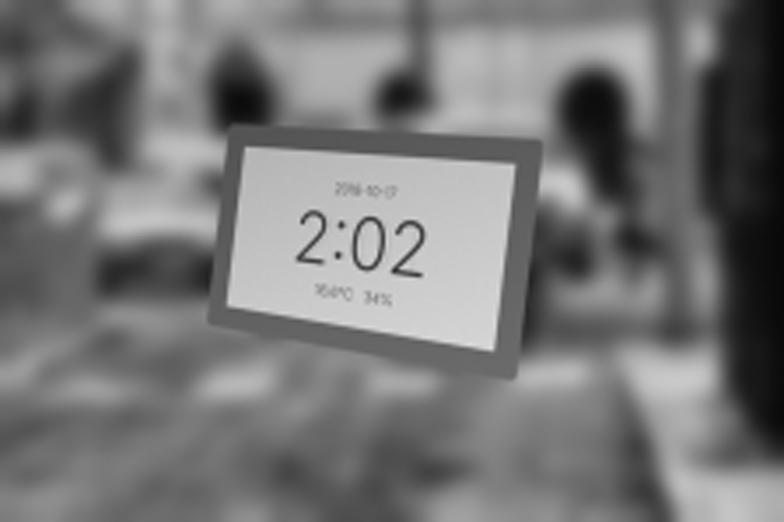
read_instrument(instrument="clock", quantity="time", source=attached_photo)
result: 2:02
